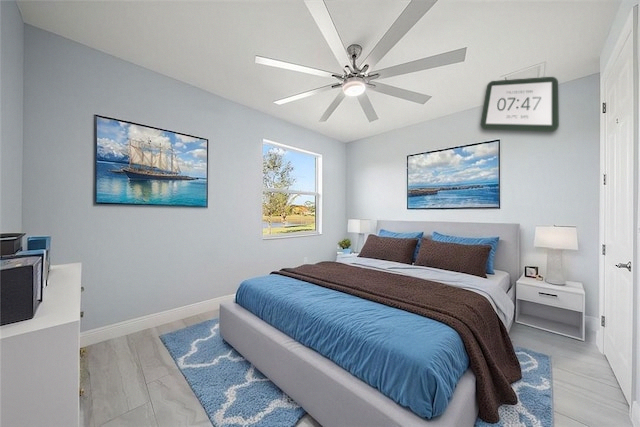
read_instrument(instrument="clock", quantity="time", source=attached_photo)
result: 7:47
